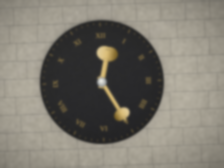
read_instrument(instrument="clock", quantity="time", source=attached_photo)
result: 12:25
